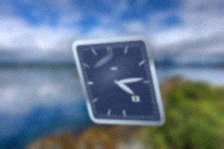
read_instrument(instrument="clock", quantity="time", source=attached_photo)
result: 4:14
